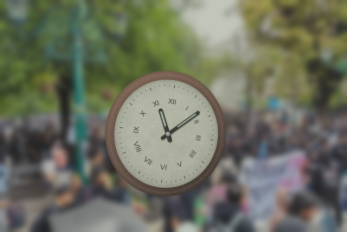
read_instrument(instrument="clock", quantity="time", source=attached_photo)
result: 11:08
